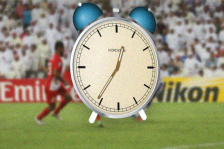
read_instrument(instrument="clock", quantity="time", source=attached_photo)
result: 12:36
